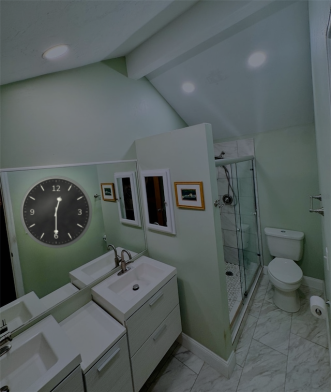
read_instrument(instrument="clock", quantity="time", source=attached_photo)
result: 12:30
